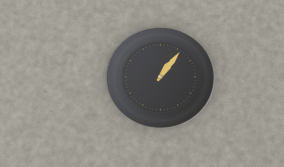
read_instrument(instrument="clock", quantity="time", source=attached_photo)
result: 1:06
